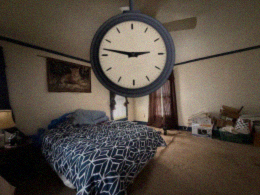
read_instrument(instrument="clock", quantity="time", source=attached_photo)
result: 2:47
